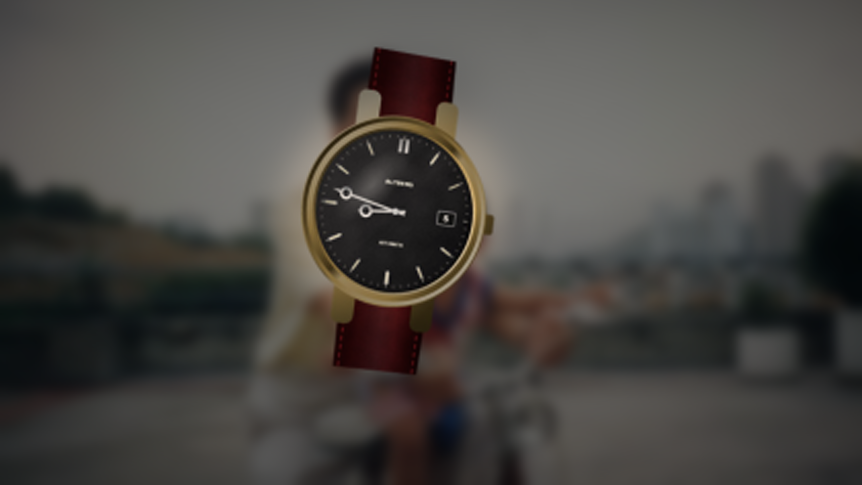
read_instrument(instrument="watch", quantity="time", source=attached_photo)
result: 8:47
